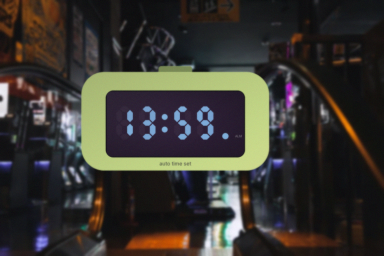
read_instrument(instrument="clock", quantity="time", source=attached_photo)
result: 13:59
